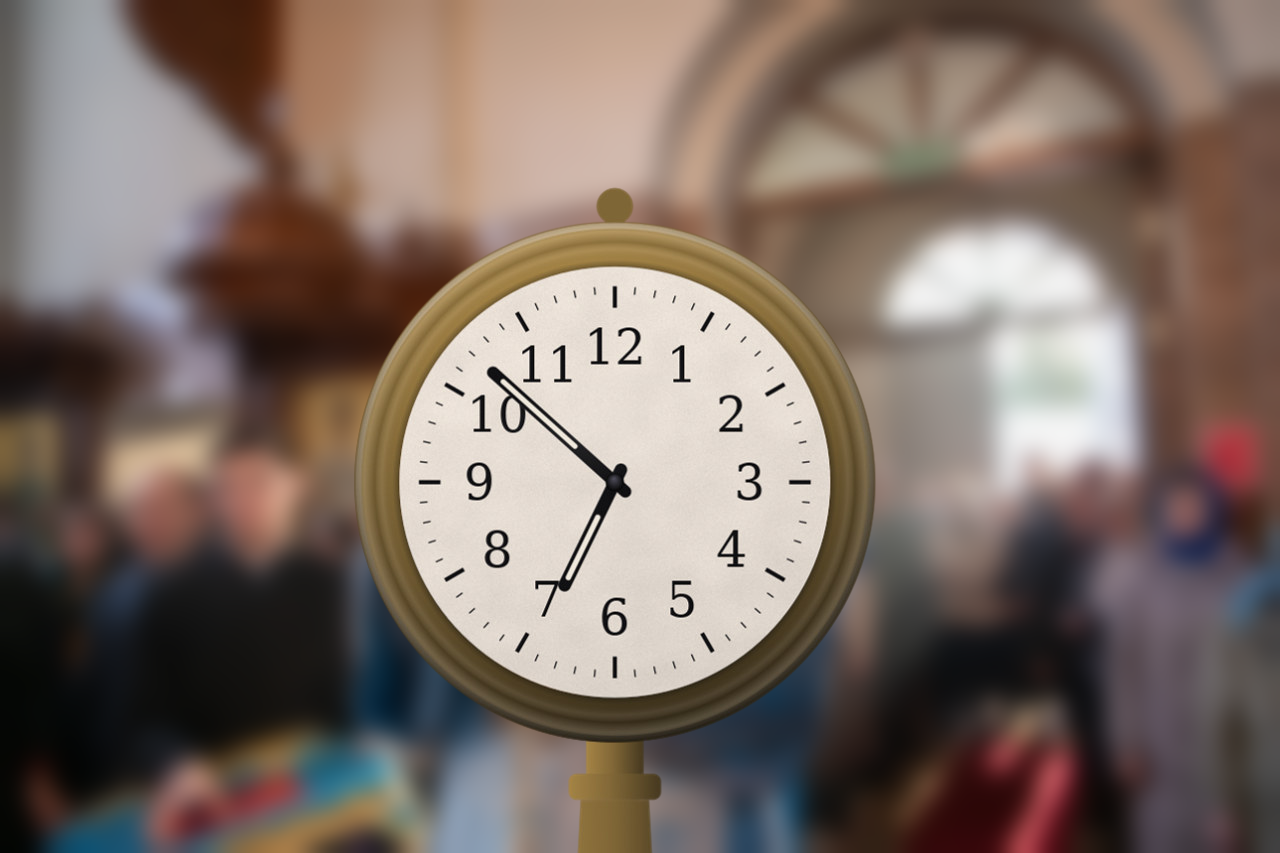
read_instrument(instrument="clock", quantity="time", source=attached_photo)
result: 6:52
